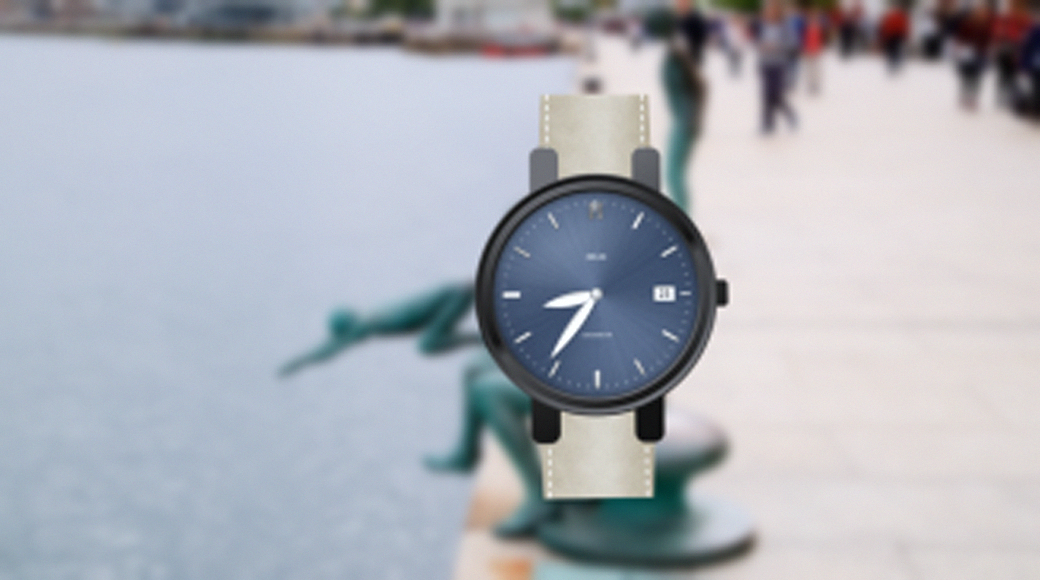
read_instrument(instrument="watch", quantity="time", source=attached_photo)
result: 8:36
